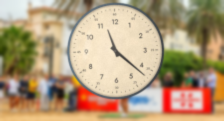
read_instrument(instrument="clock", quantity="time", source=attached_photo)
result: 11:22
